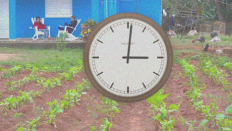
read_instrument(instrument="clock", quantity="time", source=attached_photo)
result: 3:01
